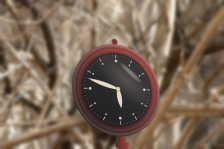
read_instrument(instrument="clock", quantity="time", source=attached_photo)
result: 5:48
